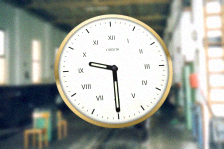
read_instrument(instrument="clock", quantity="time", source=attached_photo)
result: 9:30
